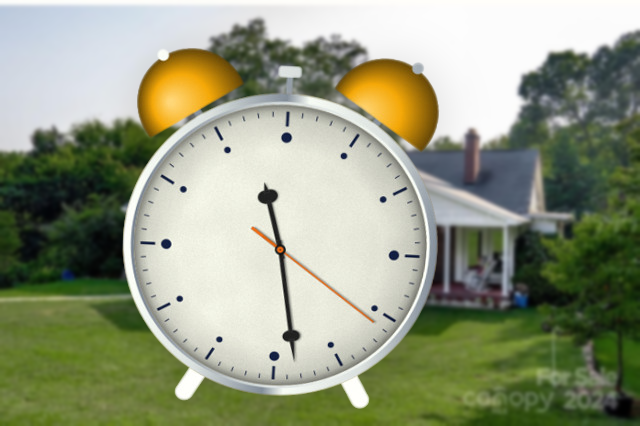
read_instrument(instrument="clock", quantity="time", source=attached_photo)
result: 11:28:21
